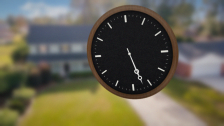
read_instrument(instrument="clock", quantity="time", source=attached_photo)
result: 5:27
